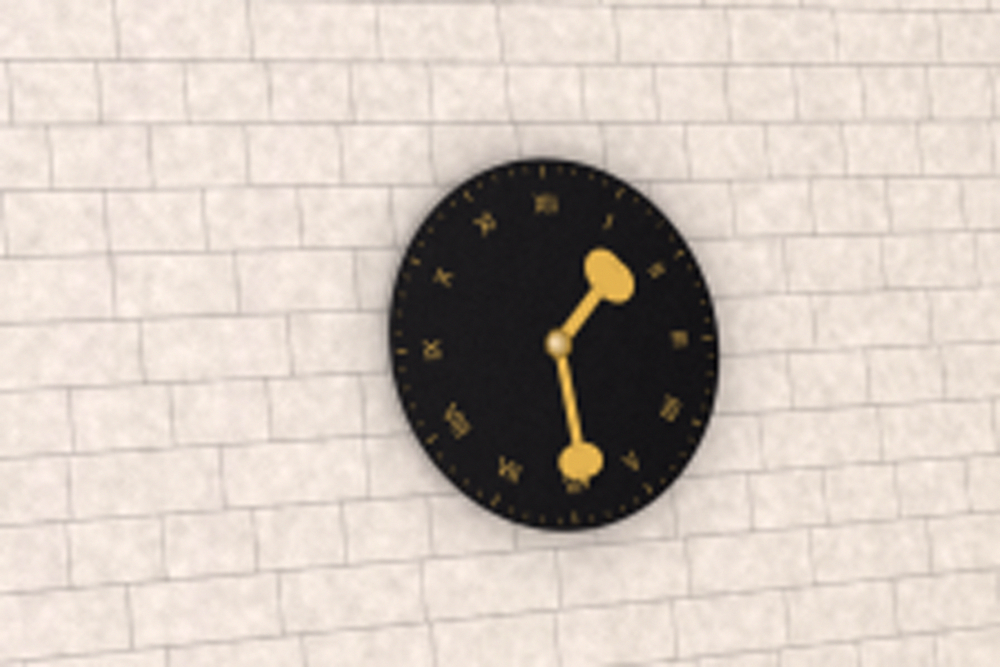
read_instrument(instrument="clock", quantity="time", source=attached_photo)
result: 1:29
